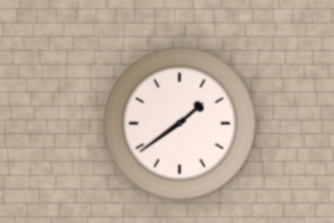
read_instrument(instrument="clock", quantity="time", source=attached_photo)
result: 1:39
